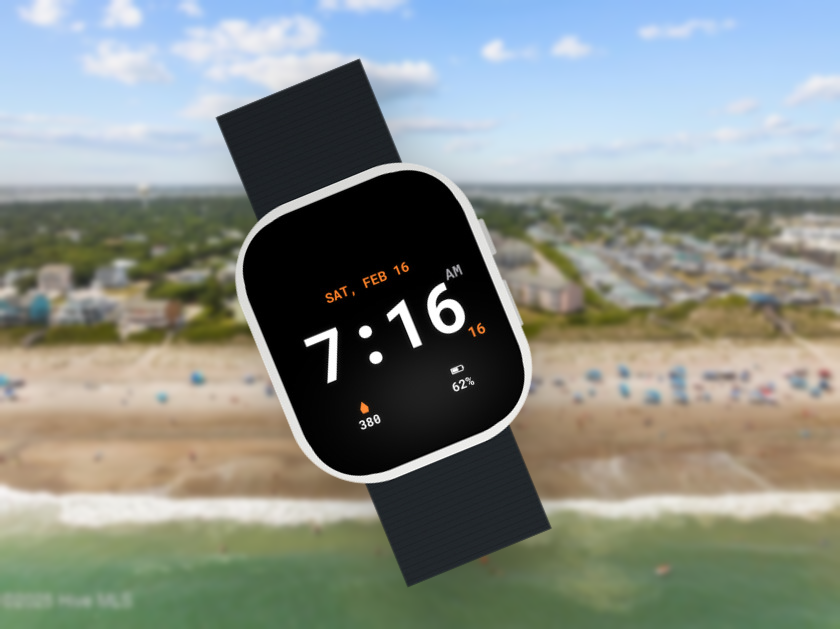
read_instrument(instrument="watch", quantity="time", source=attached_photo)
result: 7:16:16
